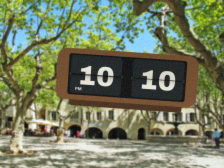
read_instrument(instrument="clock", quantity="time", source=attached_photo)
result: 10:10
